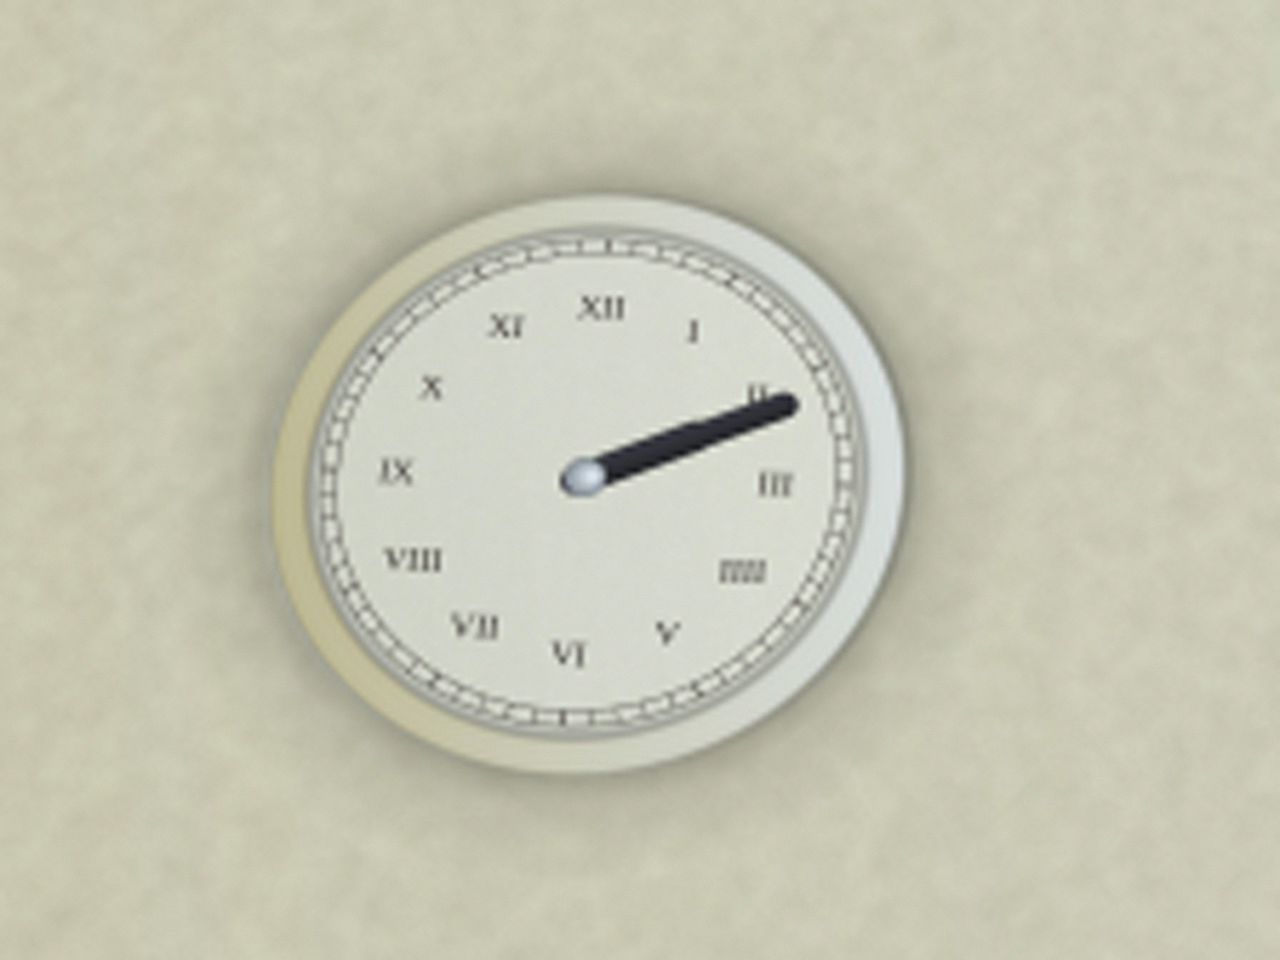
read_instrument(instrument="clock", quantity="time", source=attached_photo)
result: 2:11
